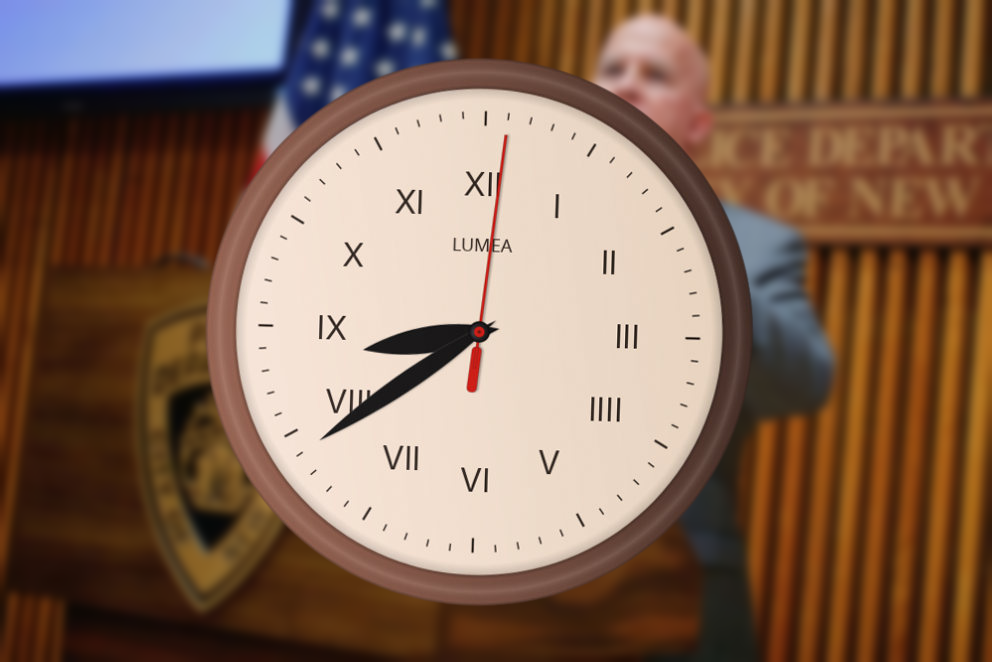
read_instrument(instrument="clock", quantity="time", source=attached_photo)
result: 8:39:01
